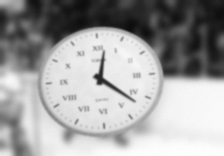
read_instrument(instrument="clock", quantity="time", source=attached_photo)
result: 12:22
